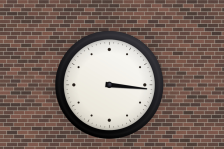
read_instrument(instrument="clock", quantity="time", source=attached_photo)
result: 3:16
